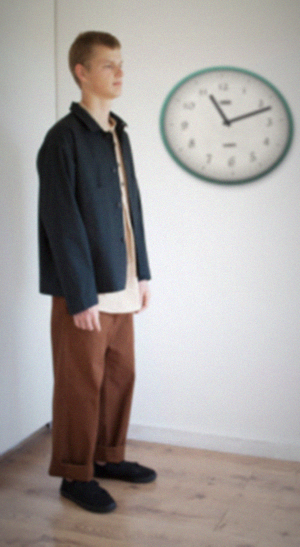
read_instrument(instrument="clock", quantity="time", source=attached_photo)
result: 11:12
